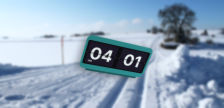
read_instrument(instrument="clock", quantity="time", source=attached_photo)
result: 4:01
